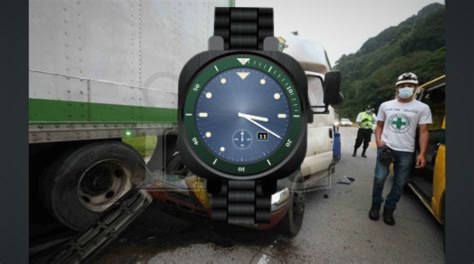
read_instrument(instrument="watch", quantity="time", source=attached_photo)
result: 3:20
